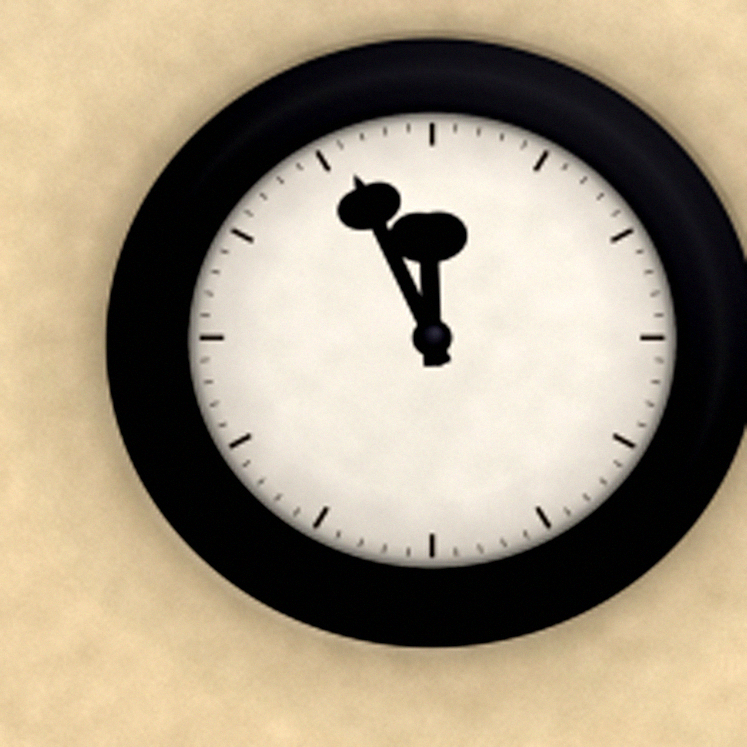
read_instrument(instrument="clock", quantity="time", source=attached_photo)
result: 11:56
